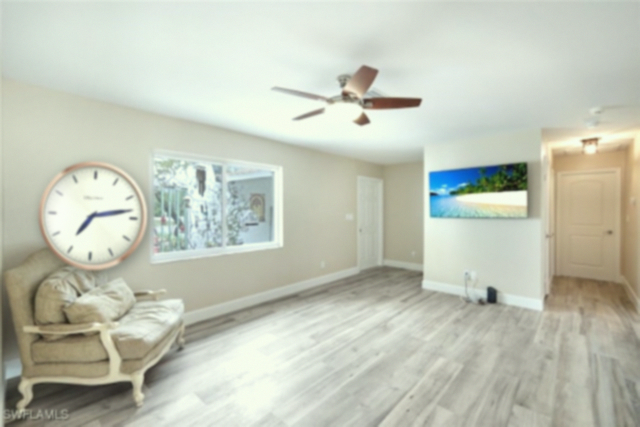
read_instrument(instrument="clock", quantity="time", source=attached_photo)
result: 7:13
